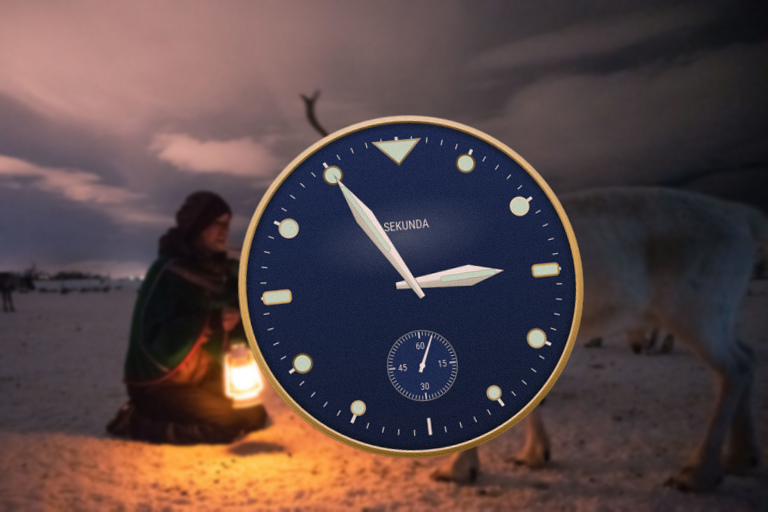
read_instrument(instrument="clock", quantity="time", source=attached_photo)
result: 2:55:04
